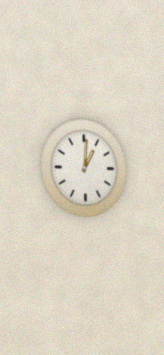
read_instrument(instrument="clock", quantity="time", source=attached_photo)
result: 1:01
